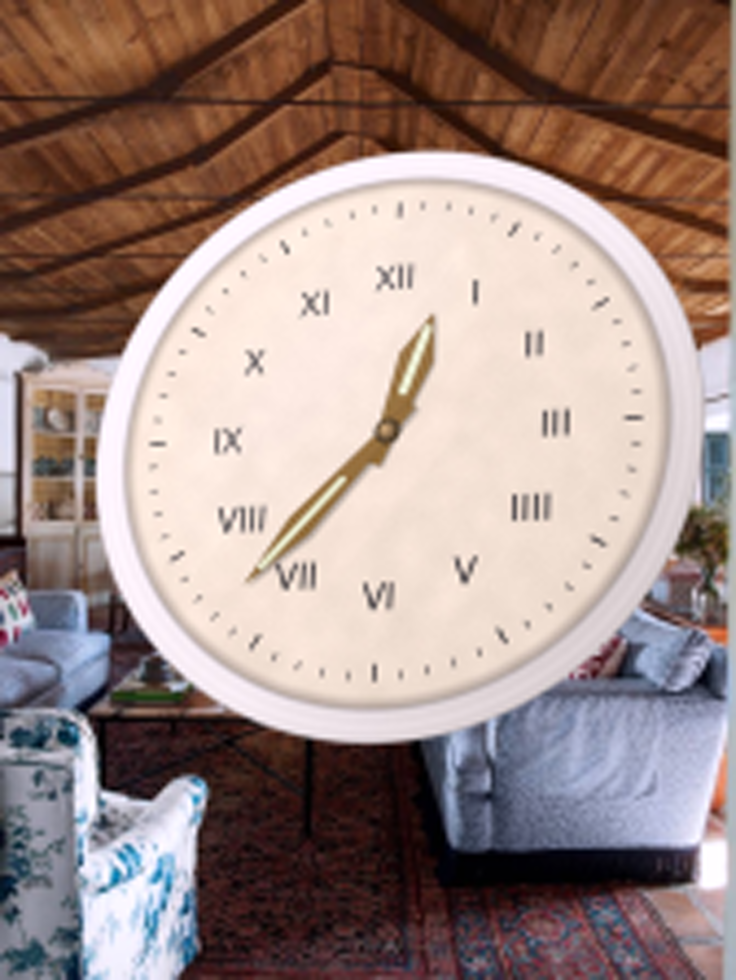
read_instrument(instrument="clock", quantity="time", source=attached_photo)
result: 12:37
